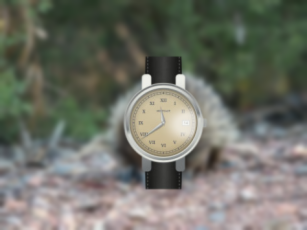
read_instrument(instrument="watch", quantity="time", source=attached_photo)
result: 11:39
